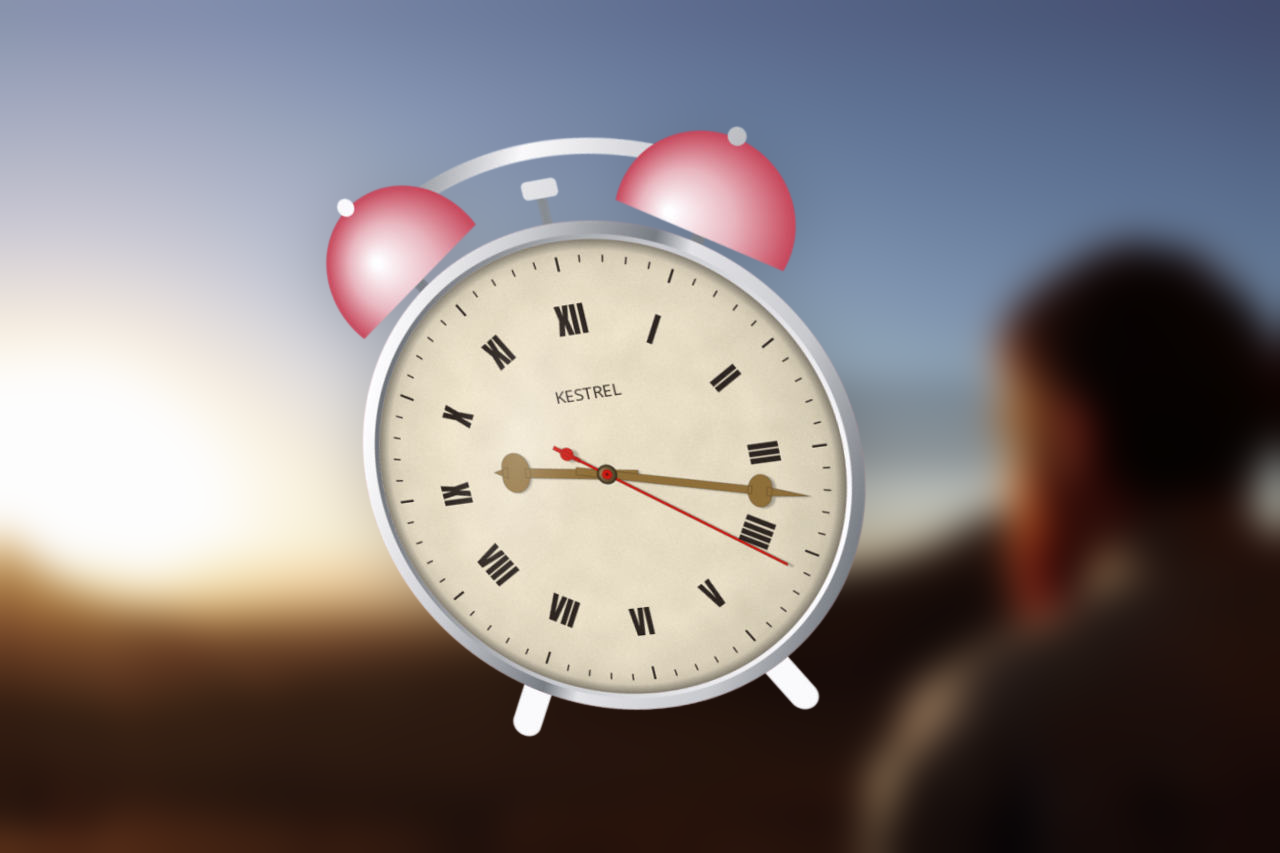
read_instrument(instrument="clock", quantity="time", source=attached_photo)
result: 9:17:21
